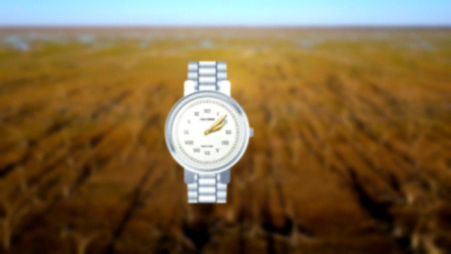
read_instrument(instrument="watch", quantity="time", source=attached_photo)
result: 2:08
